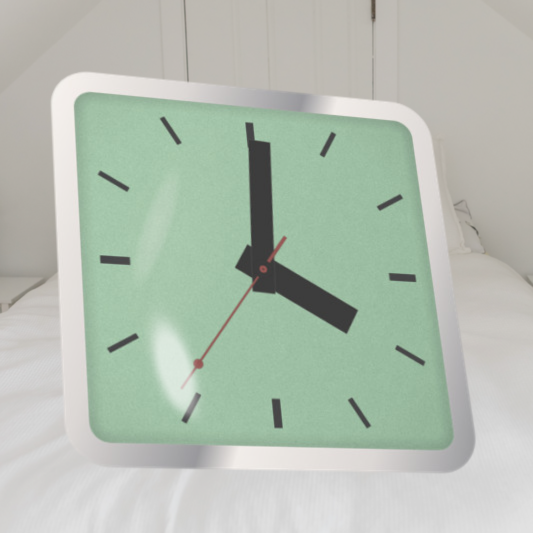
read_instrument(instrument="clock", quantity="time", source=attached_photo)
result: 4:00:36
